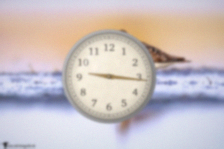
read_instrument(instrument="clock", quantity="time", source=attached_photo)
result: 9:16
